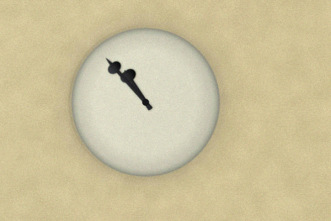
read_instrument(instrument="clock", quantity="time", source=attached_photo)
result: 10:53
